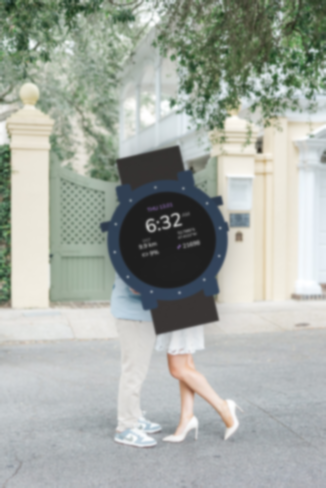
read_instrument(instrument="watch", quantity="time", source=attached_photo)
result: 6:32
